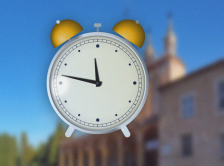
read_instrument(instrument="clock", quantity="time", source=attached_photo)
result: 11:47
